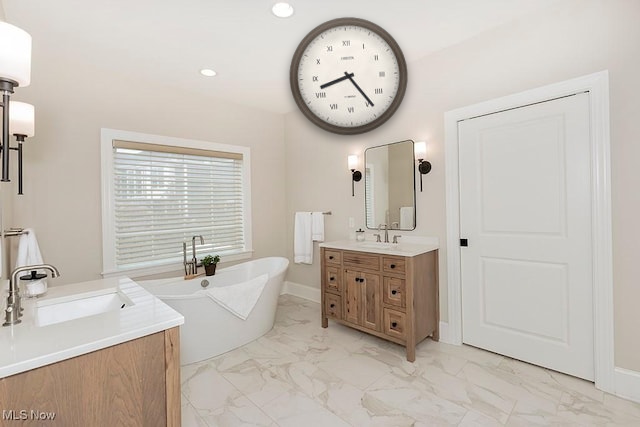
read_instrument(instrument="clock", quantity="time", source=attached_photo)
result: 8:24
